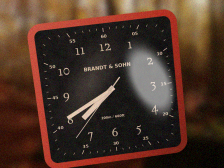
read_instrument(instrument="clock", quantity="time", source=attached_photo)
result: 7:40:37
